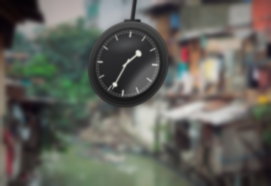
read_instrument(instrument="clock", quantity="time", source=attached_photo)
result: 1:34
